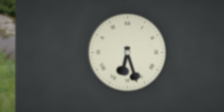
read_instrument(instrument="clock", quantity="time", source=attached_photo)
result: 6:27
